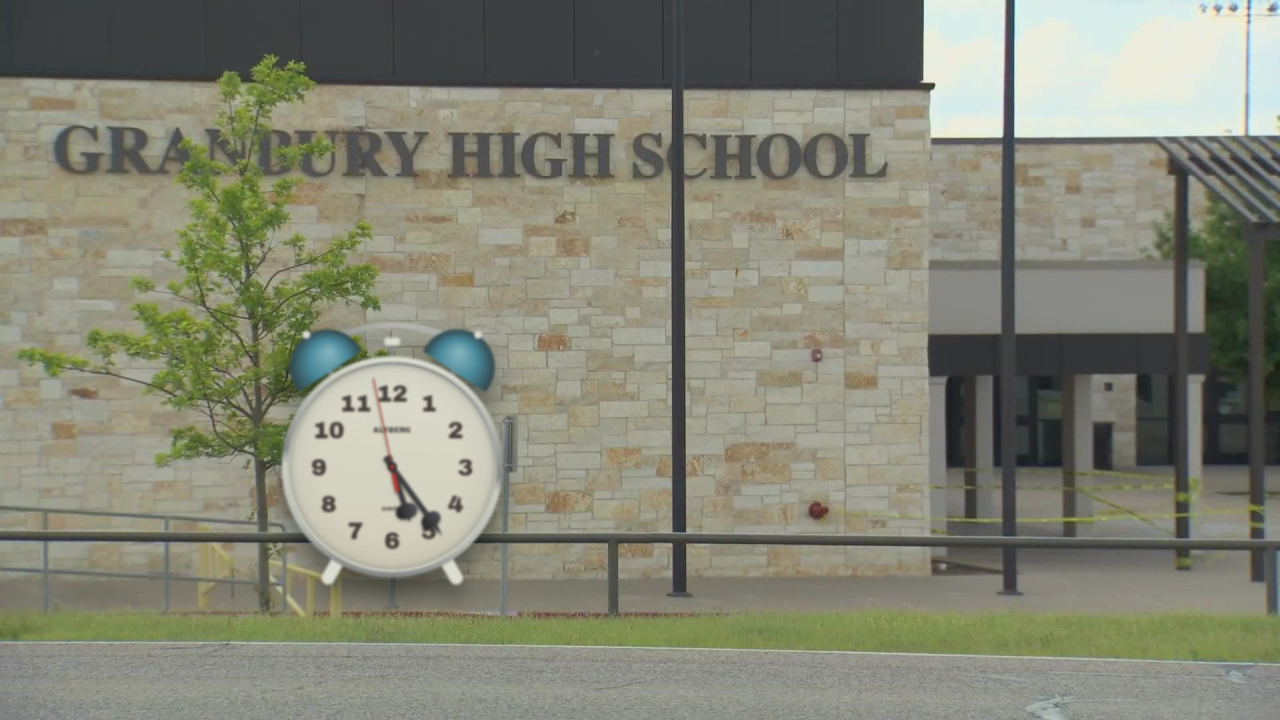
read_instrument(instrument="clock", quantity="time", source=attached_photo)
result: 5:23:58
